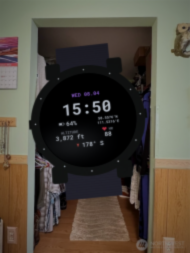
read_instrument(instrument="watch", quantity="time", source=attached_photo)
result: 15:50
